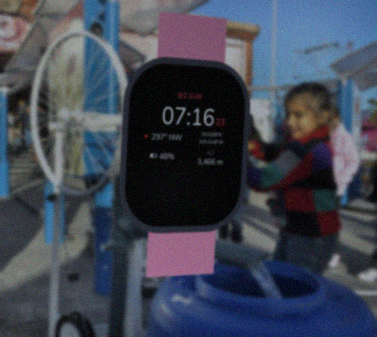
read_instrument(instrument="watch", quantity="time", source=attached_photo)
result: 7:16
